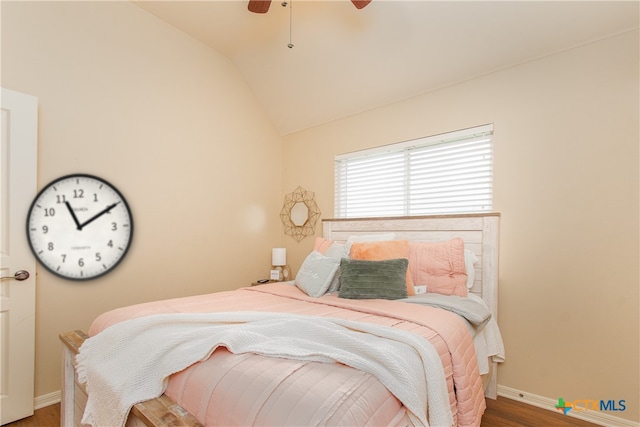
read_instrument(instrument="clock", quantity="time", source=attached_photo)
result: 11:10
